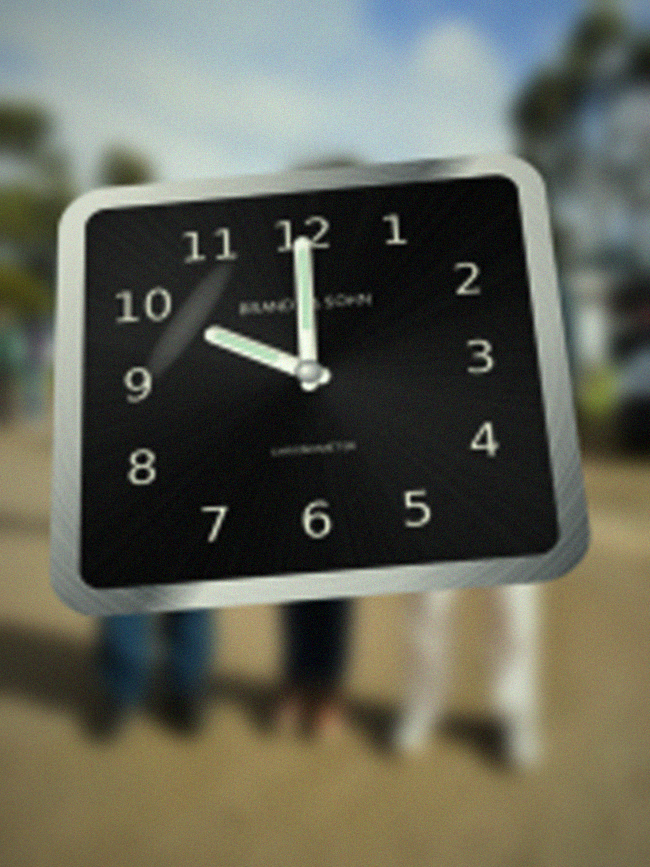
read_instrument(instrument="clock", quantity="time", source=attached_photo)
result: 10:00
